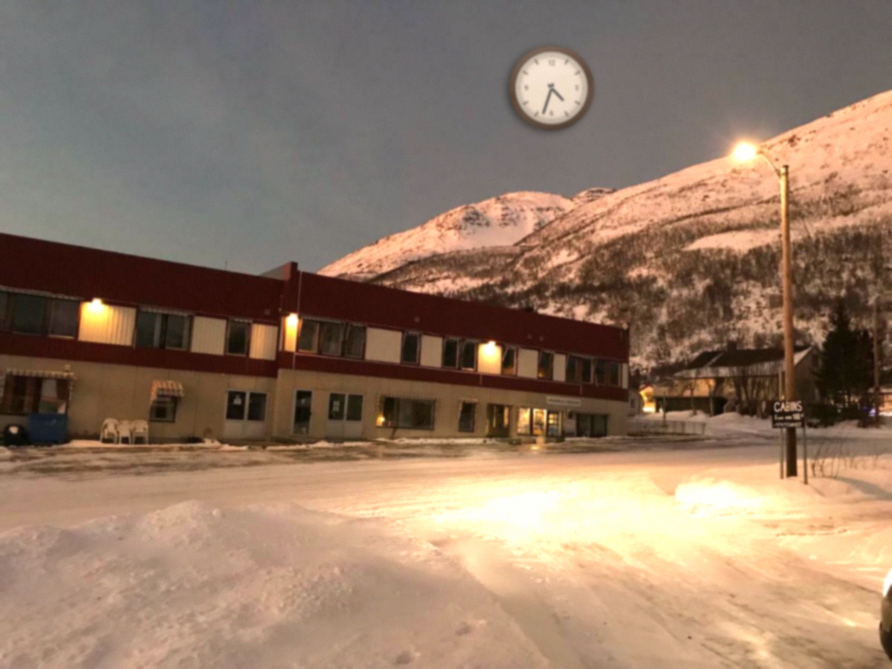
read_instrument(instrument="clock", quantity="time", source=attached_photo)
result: 4:33
